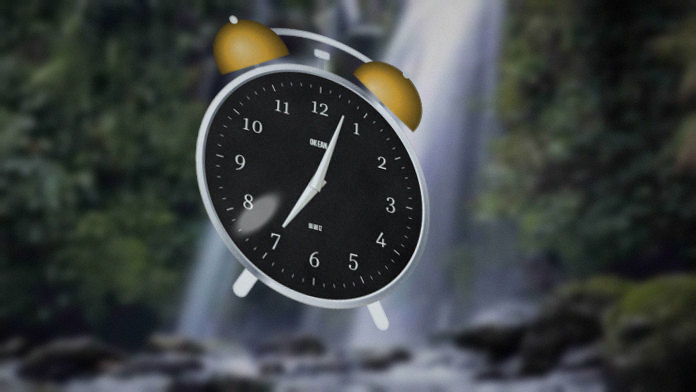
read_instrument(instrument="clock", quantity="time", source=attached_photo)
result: 7:03
